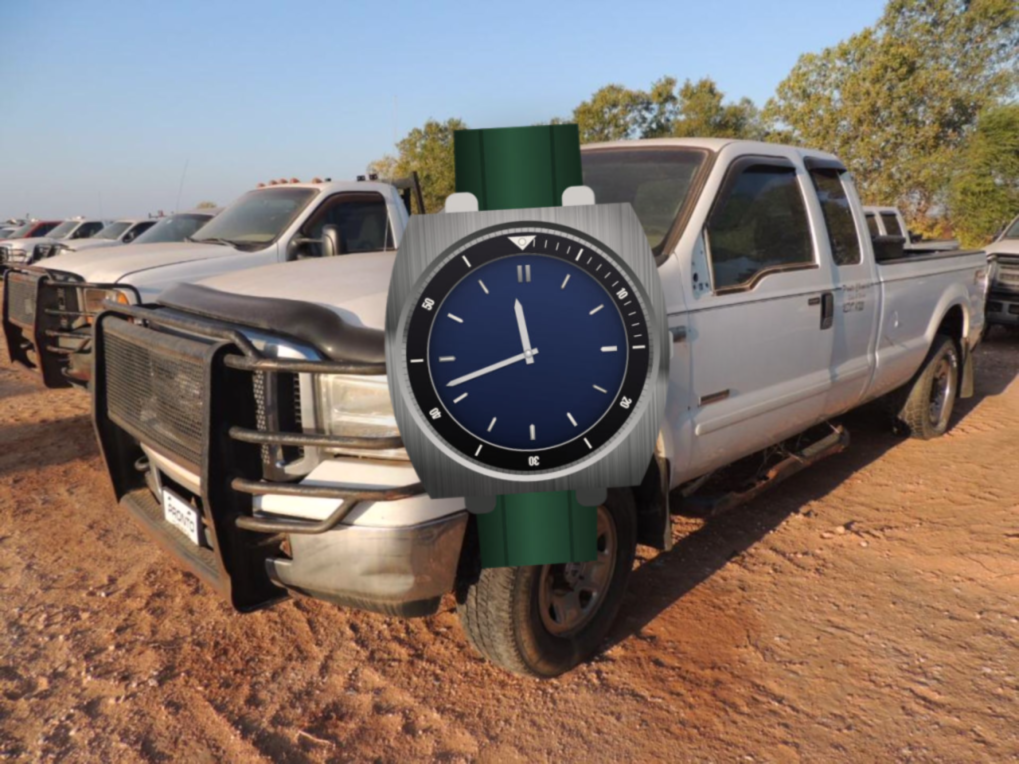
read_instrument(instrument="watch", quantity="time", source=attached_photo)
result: 11:42
